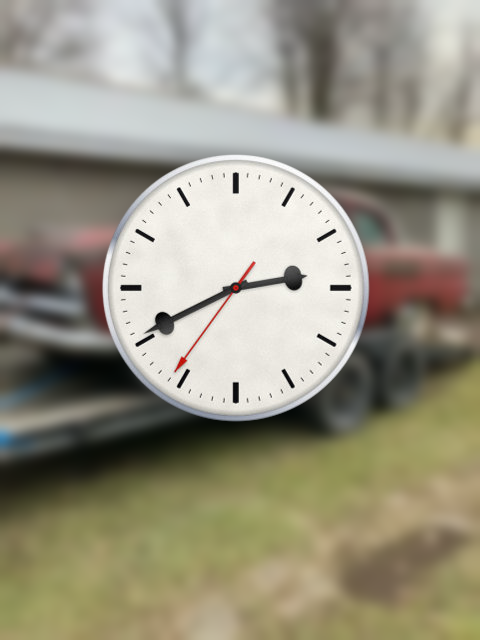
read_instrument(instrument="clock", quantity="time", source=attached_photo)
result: 2:40:36
